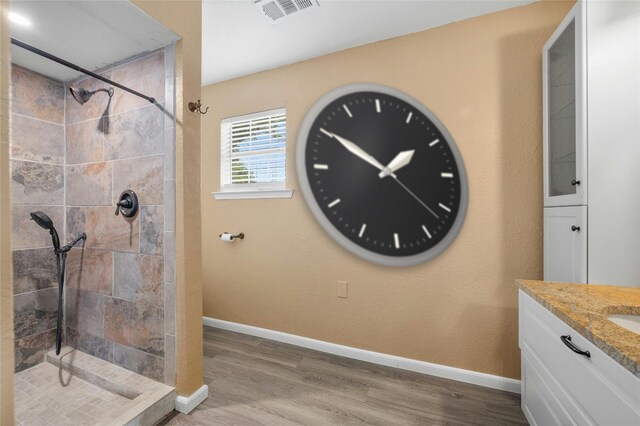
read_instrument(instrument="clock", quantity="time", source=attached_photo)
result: 1:50:22
